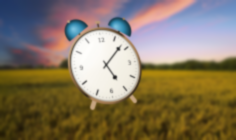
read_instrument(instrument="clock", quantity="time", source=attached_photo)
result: 5:08
